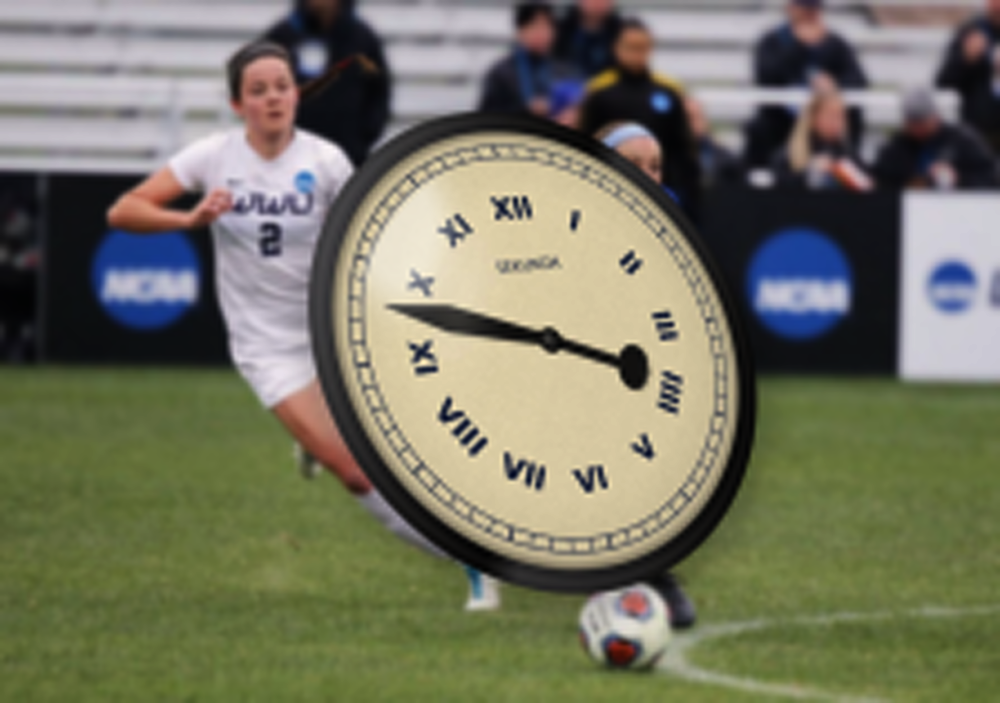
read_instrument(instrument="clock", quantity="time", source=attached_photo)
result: 3:48
